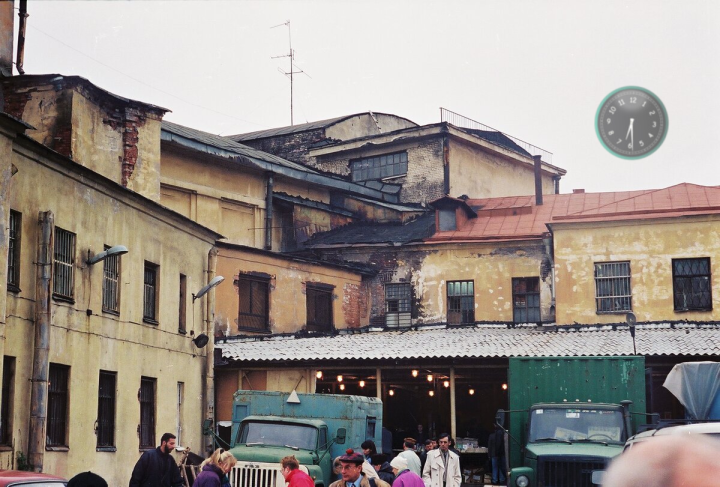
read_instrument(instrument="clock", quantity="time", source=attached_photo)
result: 6:29
